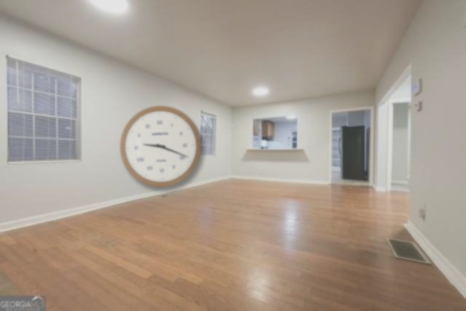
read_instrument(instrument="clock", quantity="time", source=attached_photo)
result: 9:19
